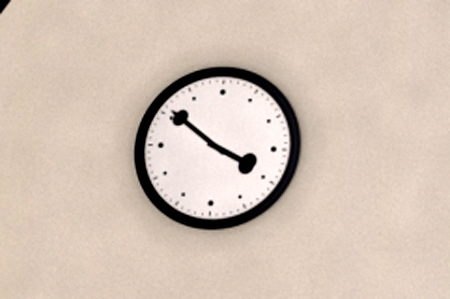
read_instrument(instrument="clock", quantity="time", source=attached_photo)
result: 3:51
